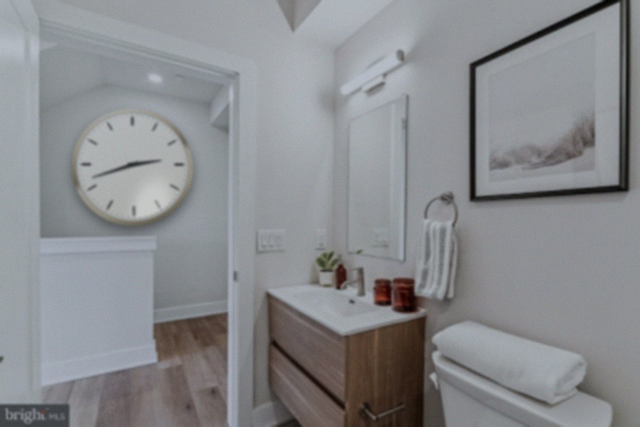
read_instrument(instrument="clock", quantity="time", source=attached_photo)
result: 2:42
